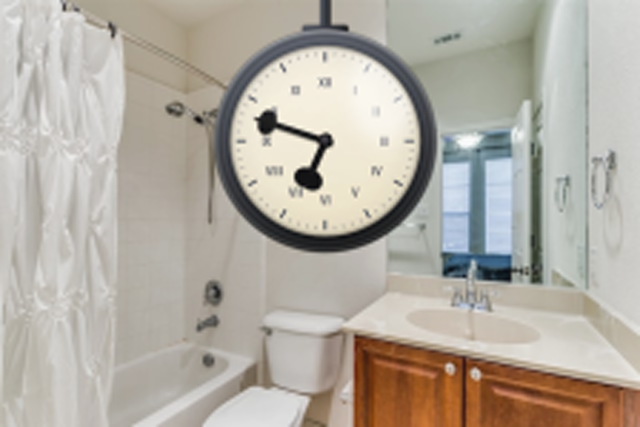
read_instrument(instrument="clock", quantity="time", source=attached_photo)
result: 6:48
